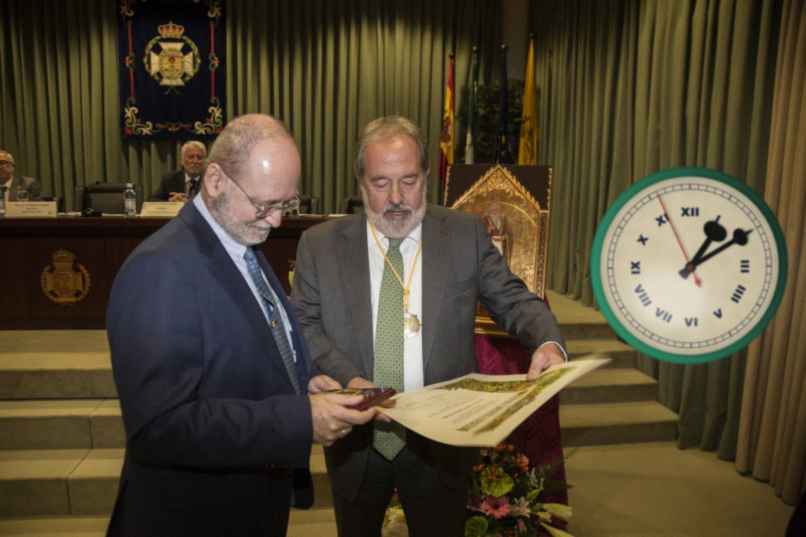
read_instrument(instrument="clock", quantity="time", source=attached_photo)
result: 1:09:56
